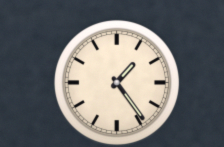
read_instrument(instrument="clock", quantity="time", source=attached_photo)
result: 1:24
